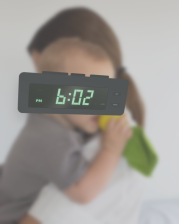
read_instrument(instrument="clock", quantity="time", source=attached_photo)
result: 6:02
